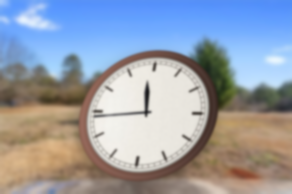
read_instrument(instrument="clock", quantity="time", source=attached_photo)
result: 11:44
